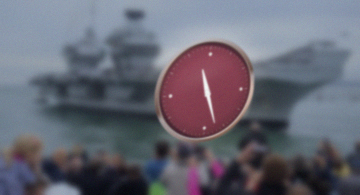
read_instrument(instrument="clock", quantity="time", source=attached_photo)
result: 11:27
